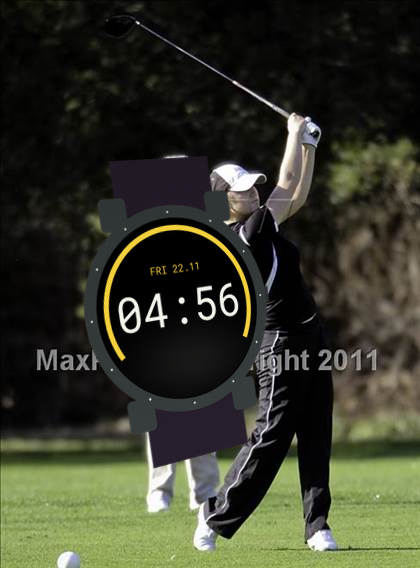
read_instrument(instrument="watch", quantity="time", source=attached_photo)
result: 4:56
